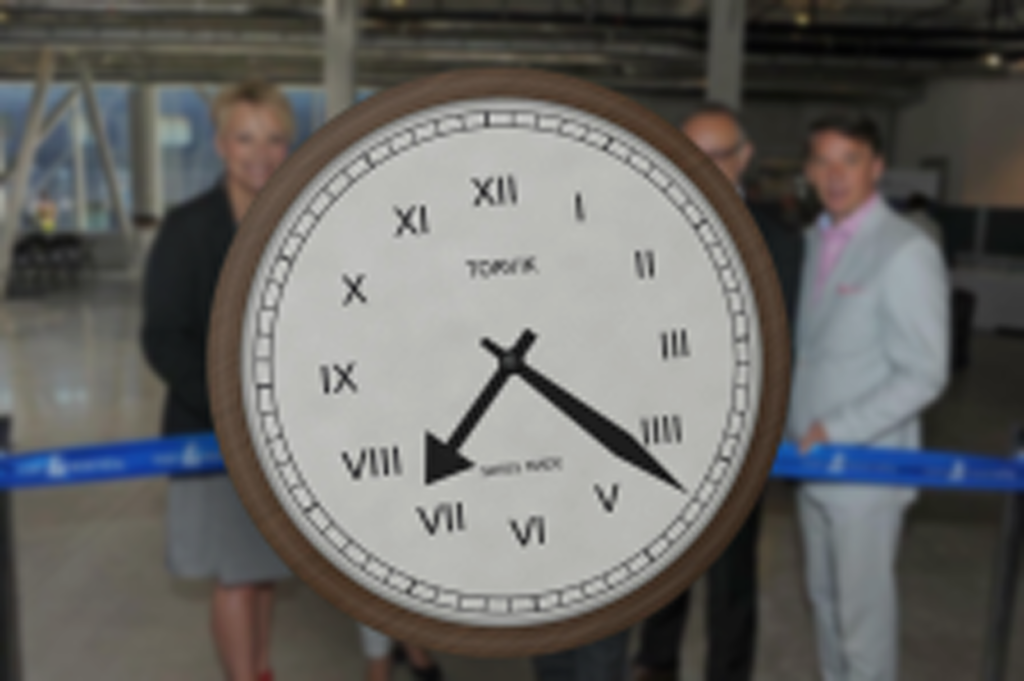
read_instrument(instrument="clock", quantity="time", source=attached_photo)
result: 7:22
